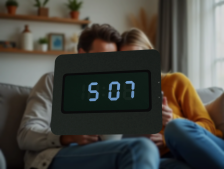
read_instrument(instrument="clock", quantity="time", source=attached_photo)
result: 5:07
